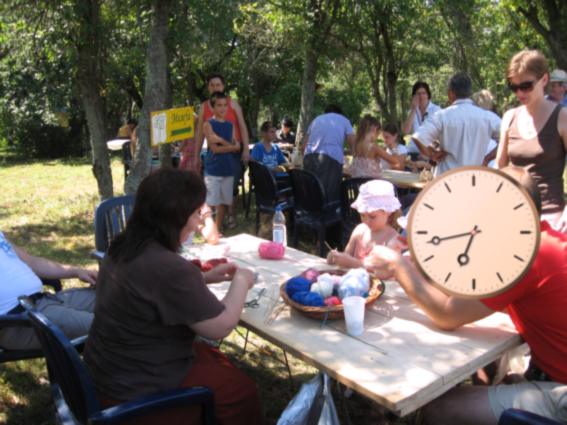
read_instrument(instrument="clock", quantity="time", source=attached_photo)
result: 6:43
